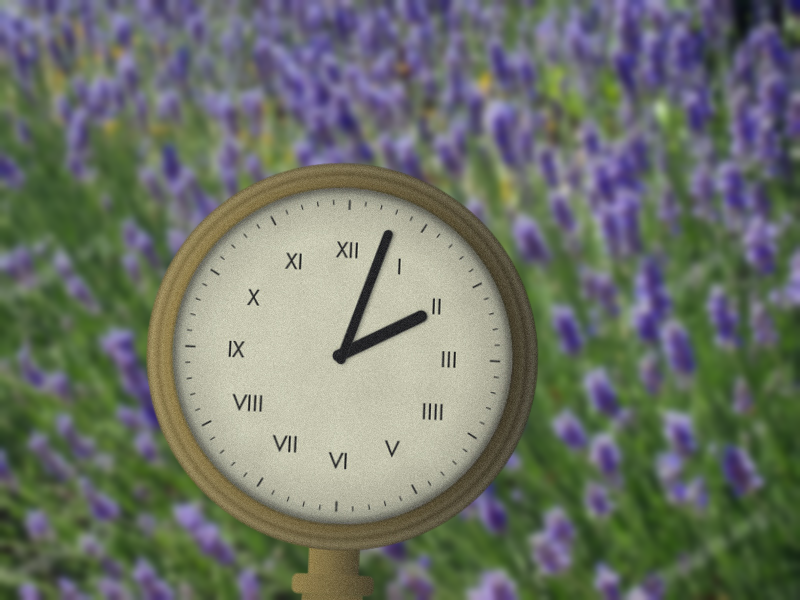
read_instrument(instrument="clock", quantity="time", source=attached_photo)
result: 2:03
